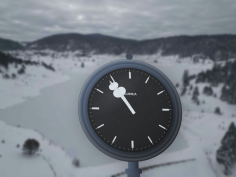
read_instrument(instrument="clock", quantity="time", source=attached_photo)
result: 10:54
